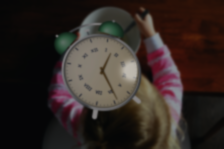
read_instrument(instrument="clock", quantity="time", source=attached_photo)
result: 1:29
